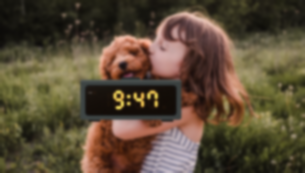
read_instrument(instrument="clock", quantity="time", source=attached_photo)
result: 9:47
